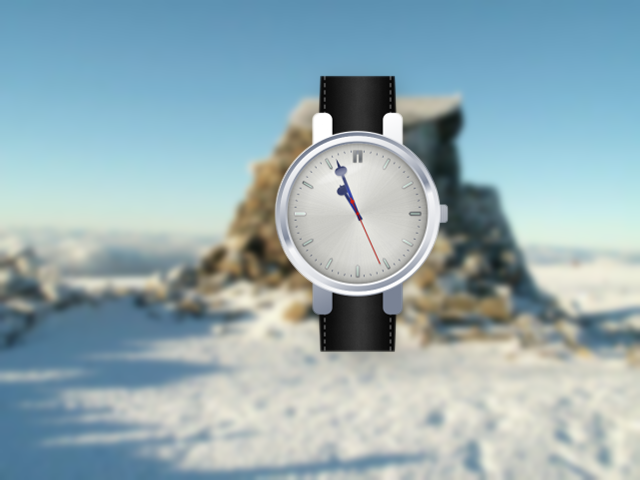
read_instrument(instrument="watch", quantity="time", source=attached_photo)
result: 10:56:26
